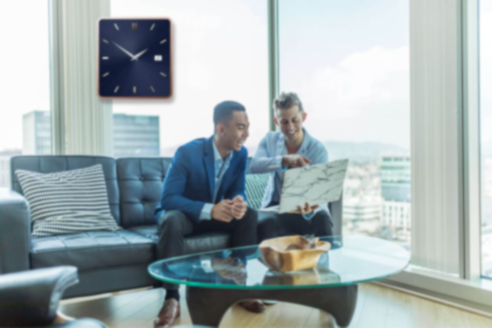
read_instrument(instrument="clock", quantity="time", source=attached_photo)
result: 1:51
